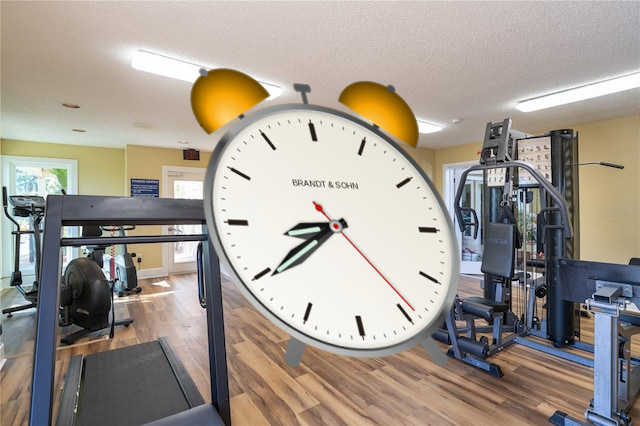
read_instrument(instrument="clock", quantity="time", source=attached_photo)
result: 8:39:24
